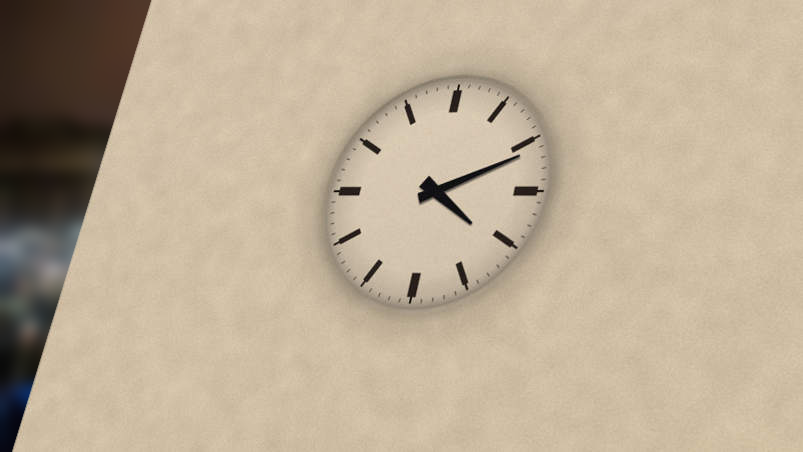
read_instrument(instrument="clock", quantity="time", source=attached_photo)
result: 4:11
